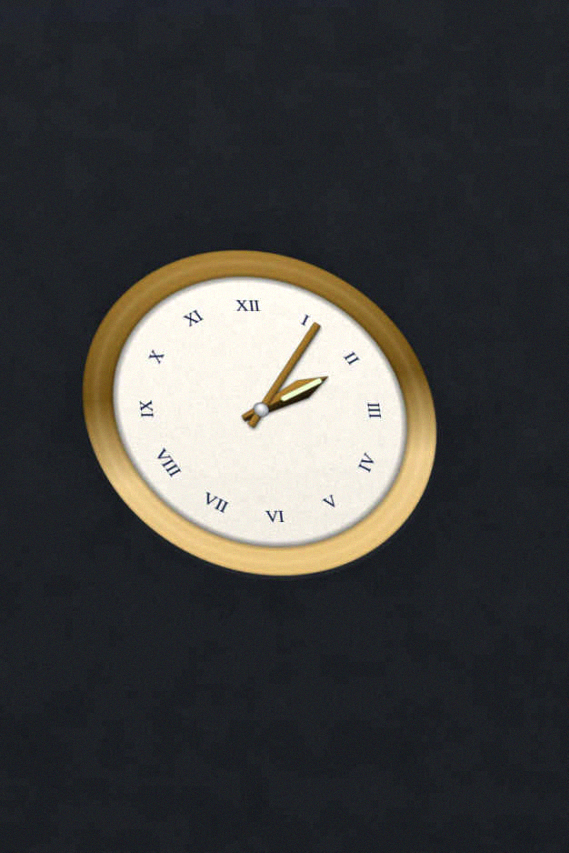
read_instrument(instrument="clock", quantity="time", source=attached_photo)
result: 2:06
